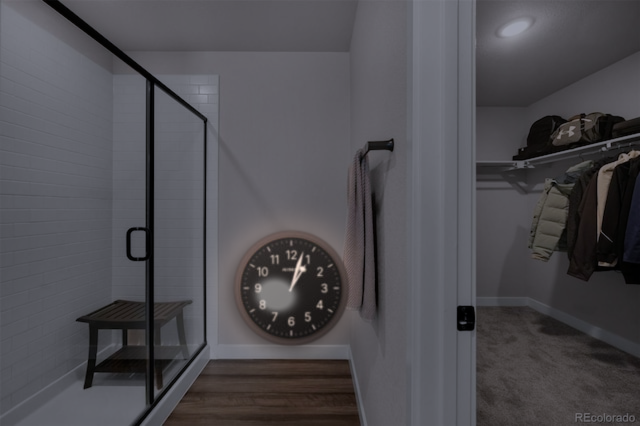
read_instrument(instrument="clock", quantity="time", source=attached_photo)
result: 1:03
